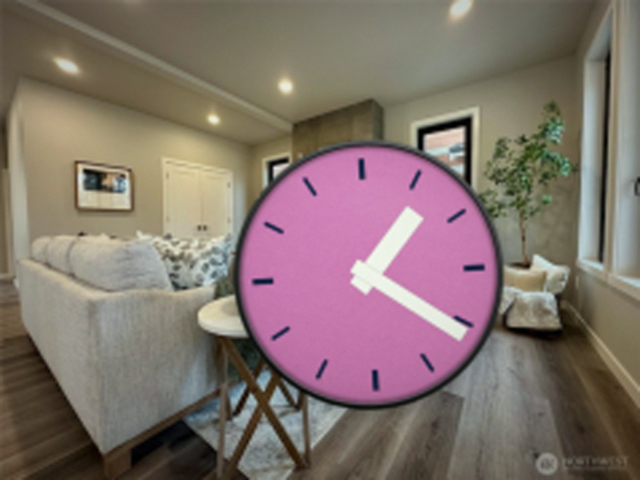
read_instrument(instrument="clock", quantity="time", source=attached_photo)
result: 1:21
